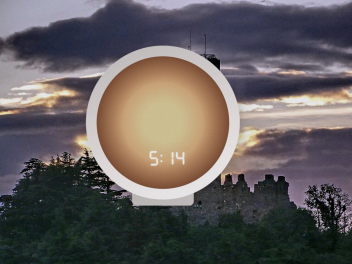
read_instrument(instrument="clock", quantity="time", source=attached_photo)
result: 5:14
